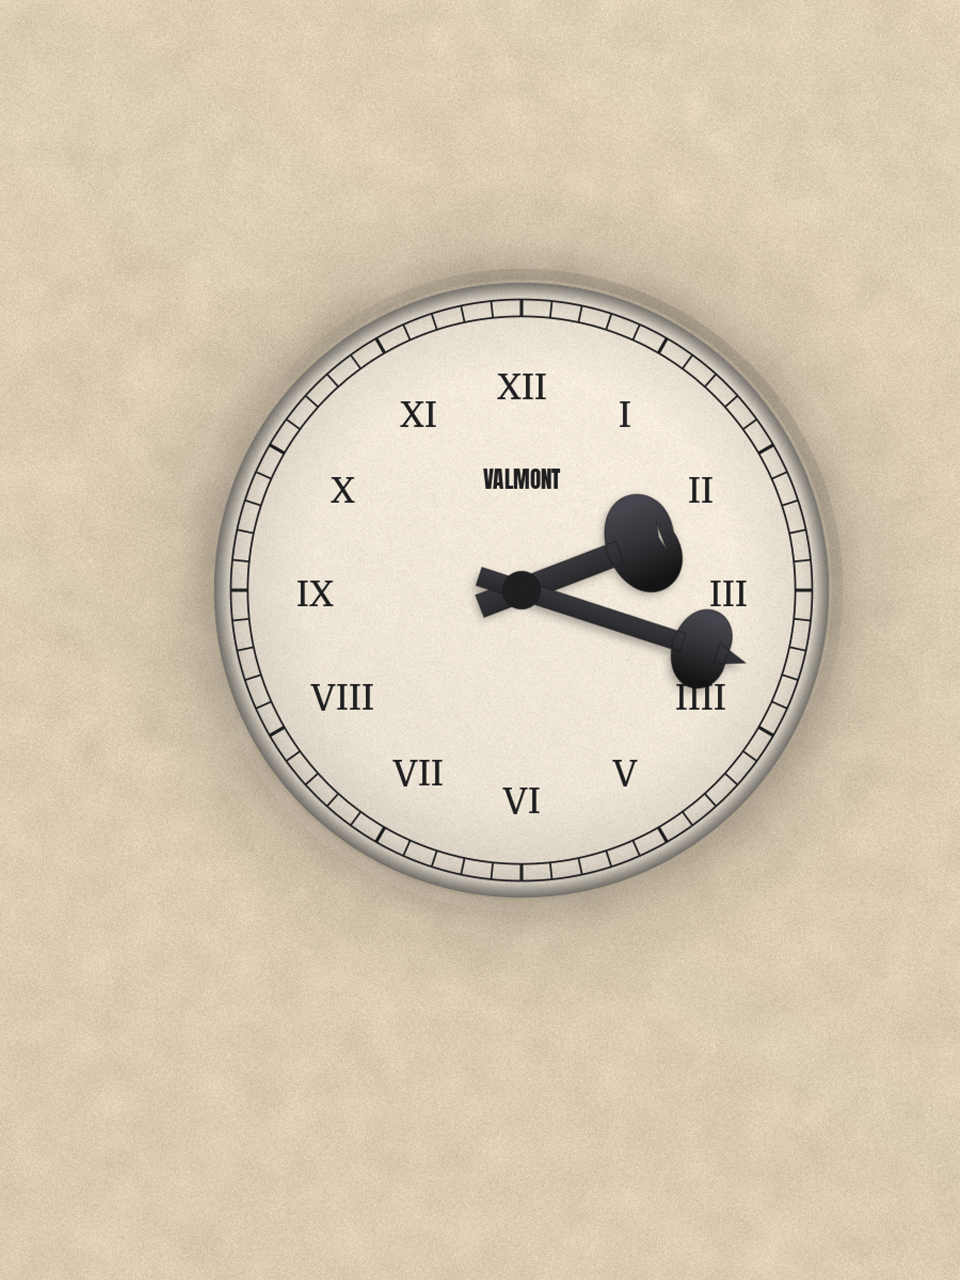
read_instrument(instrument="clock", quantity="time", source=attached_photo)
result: 2:18
